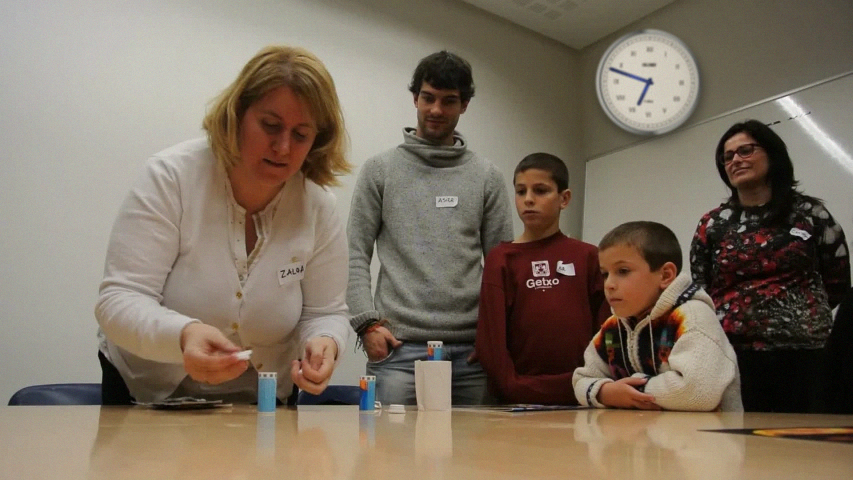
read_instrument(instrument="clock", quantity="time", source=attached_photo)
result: 6:48
